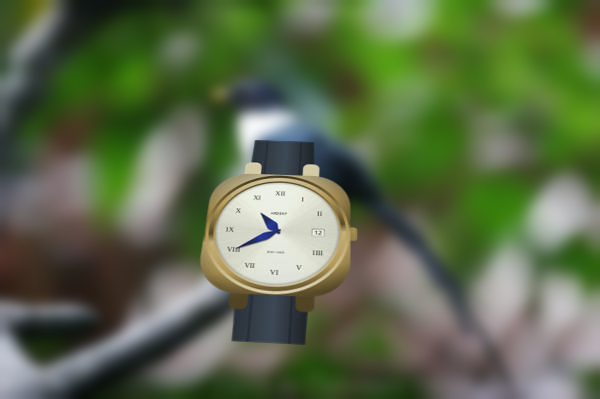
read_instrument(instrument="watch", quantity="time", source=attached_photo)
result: 10:40
